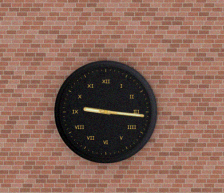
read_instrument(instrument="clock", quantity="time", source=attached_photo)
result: 9:16
